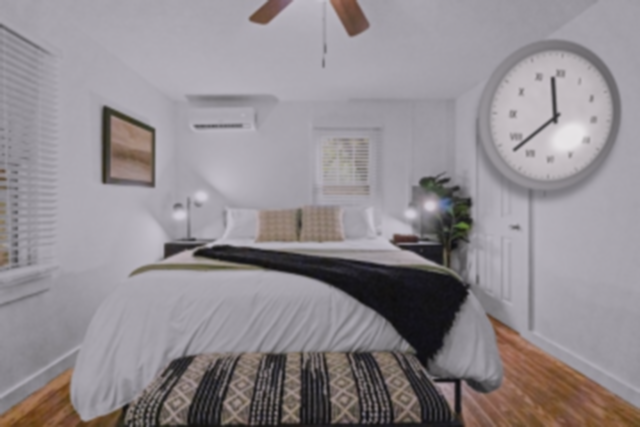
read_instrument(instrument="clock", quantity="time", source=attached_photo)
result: 11:38
